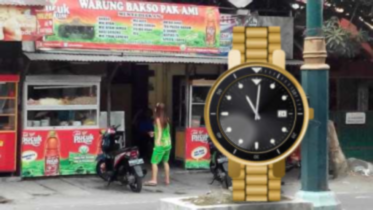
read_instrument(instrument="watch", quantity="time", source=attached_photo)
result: 11:01
